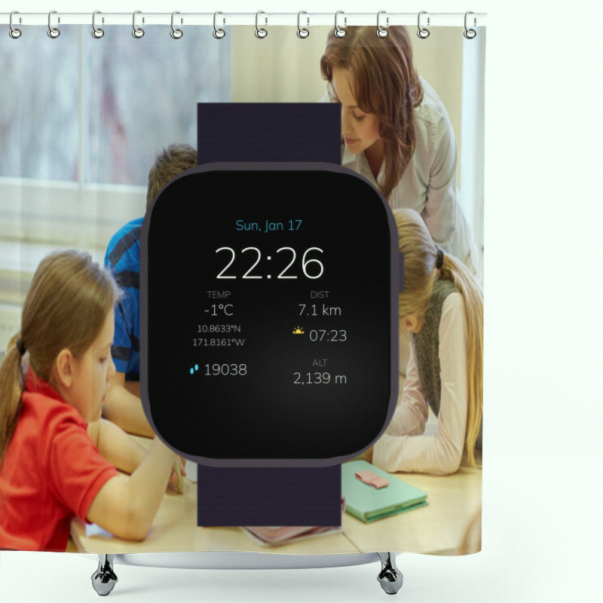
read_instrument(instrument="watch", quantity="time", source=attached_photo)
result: 22:26
